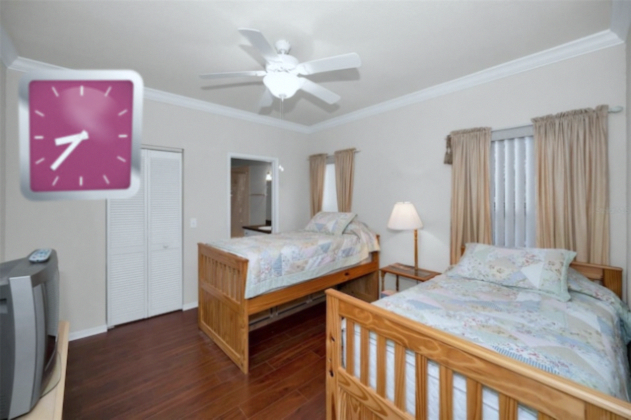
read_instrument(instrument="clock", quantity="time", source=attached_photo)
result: 8:37
